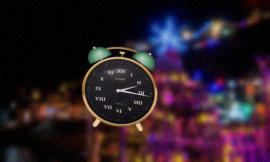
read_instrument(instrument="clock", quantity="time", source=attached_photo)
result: 2:16
